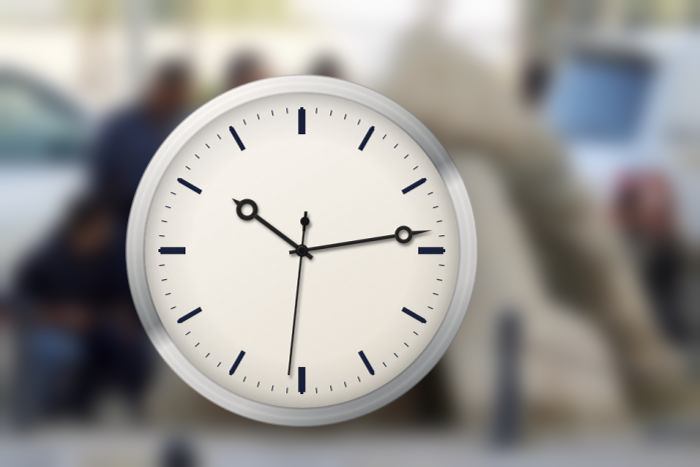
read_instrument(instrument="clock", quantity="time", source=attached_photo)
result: 10:13:31
